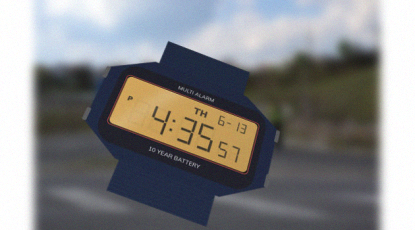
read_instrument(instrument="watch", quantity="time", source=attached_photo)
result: 4:35:57
